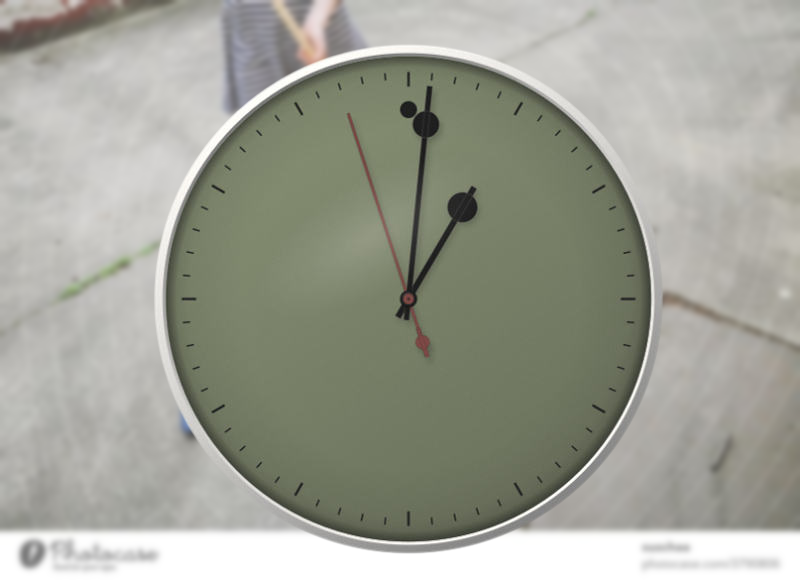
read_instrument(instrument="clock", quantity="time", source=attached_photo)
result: 1:00:57
